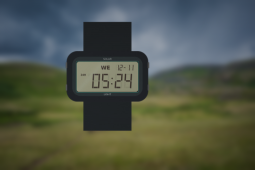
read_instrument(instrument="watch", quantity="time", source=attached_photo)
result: 5:24
